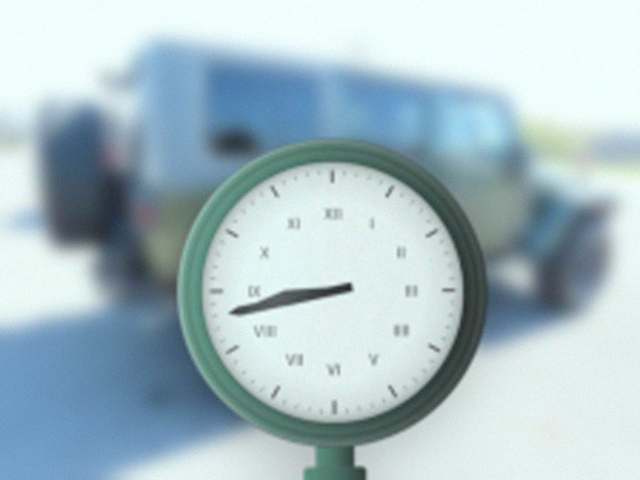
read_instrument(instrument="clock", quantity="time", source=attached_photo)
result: 8:43
